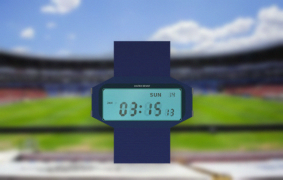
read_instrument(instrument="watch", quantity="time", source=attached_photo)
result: 3:15:13
